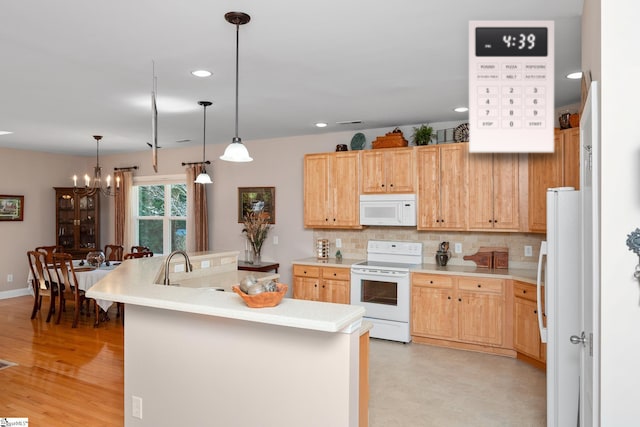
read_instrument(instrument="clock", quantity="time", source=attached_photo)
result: 4:39
